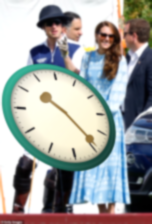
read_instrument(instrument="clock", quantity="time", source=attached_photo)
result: 10:24
